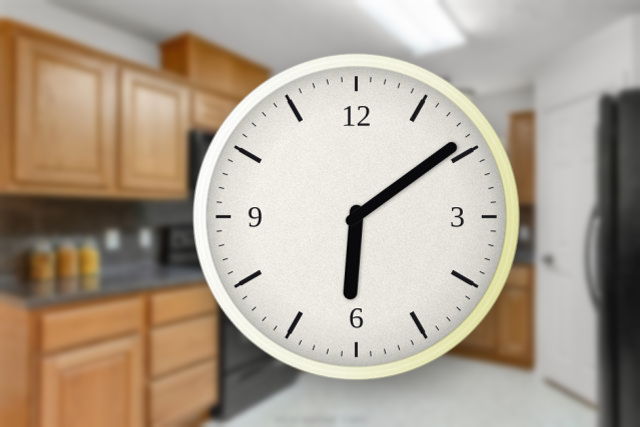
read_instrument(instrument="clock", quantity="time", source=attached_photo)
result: 6:09
